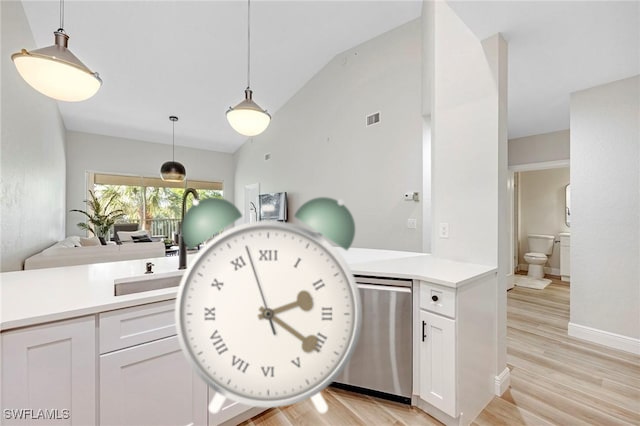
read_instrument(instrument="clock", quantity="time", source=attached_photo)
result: 2:20:57
